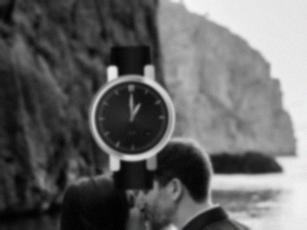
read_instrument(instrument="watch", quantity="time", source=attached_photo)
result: 1:00
